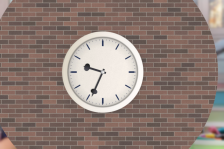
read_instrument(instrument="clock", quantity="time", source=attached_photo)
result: 9:34
